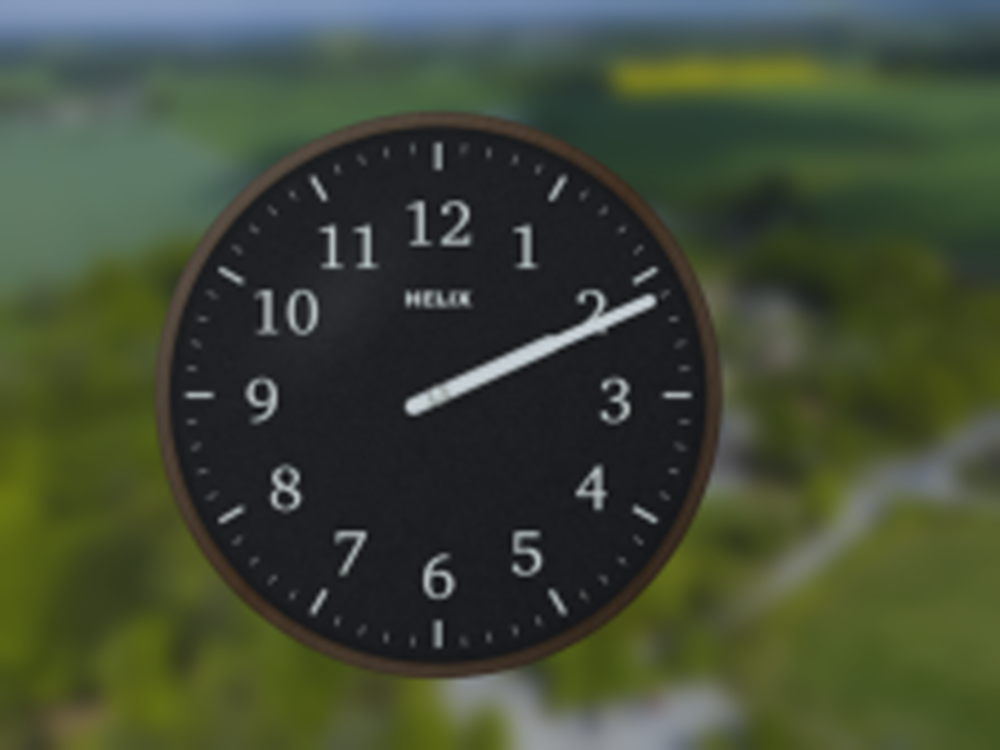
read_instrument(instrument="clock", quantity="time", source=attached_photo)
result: 2:11
